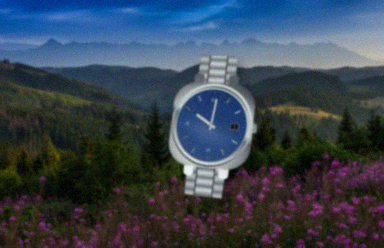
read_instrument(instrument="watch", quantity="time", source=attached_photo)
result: 10:01
